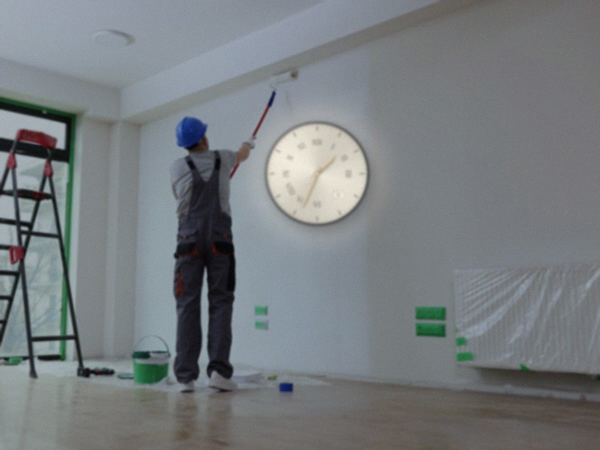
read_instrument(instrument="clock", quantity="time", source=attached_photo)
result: 1:34
